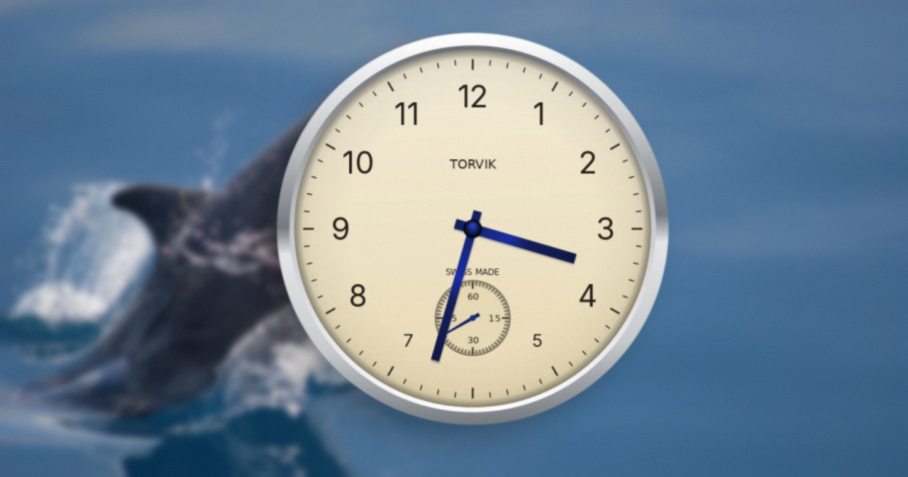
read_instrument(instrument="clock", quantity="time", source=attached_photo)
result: 3:32:40
